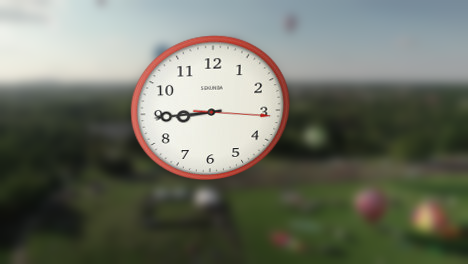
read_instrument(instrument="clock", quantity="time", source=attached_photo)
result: 8:44:16
